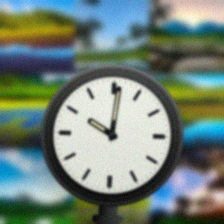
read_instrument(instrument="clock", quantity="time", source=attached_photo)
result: 10:01
